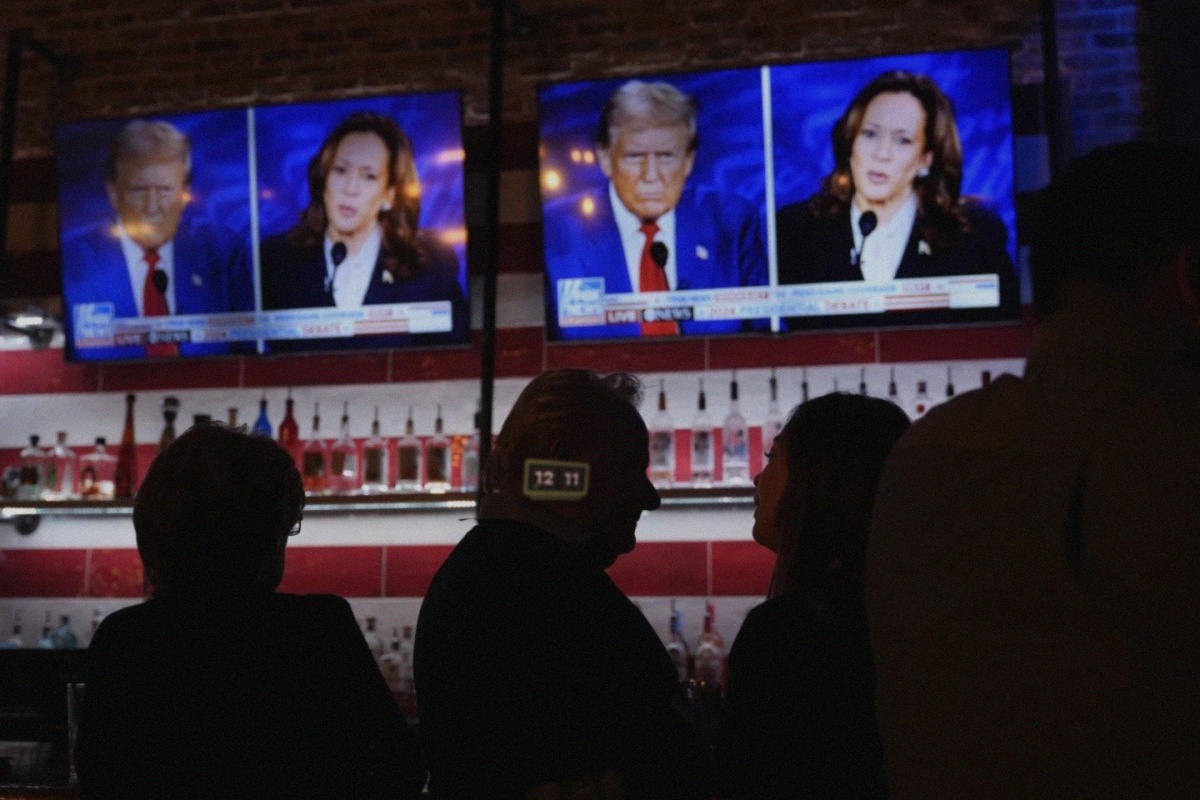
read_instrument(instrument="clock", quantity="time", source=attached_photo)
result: 12:11
